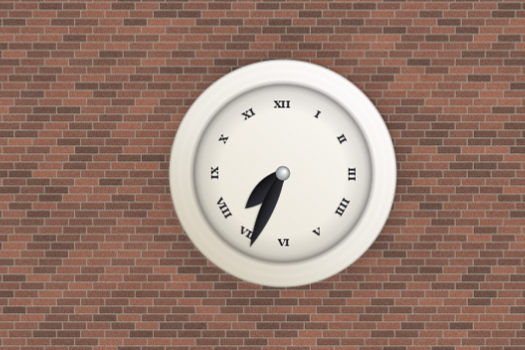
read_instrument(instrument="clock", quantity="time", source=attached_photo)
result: 7:34
